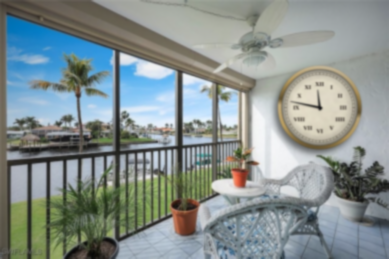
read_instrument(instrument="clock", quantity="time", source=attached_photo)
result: 11:47
